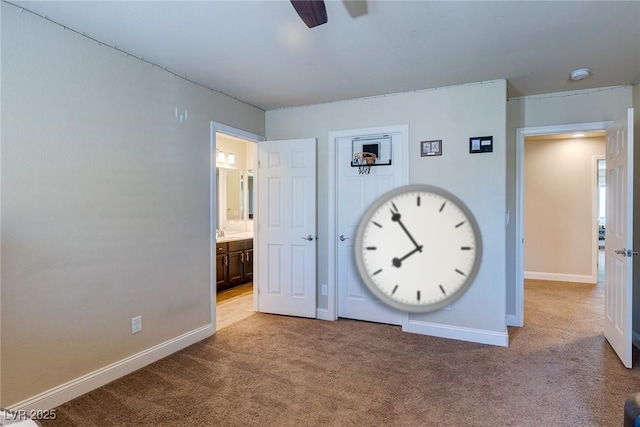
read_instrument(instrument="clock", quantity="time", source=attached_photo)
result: 7:54
